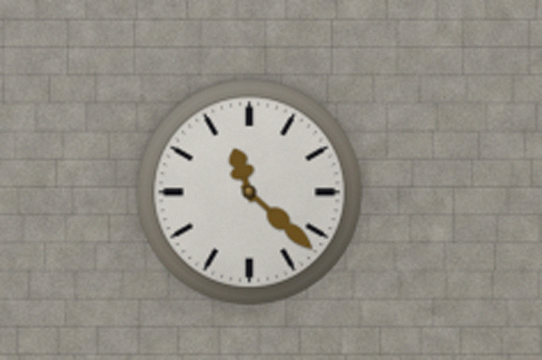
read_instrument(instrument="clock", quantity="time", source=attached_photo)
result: 11:22
